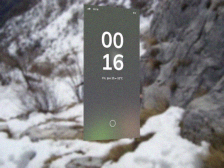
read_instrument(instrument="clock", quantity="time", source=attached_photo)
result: 0:16
